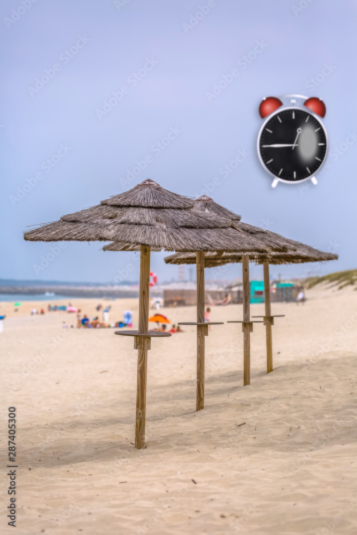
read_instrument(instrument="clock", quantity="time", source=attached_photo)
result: 12:45
